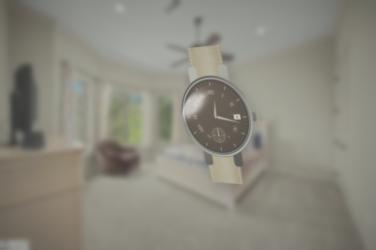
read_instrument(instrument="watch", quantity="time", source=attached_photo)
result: 12:17
